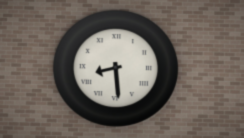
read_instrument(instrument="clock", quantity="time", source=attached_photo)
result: 8:29
